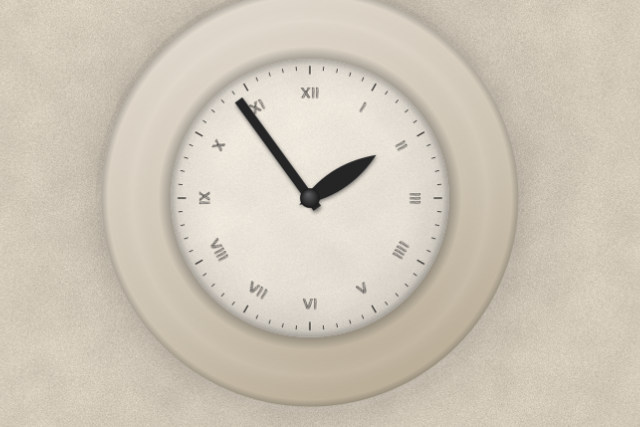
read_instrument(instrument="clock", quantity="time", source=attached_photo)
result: 1:54
